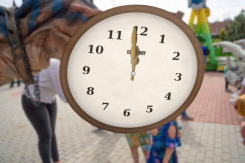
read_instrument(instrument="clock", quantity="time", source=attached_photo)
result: 11:59
